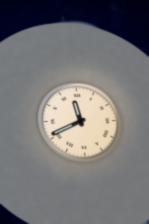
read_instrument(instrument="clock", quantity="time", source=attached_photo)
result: 11:41
